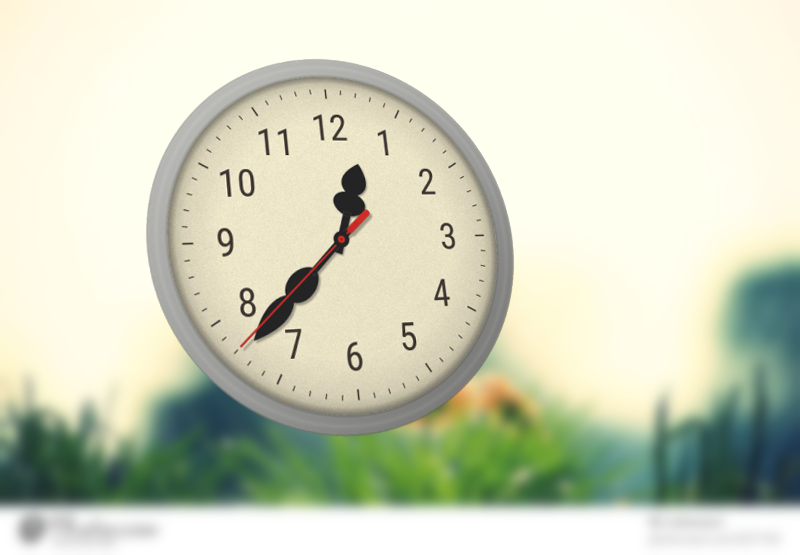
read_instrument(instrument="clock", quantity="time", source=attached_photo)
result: 12:37:38
